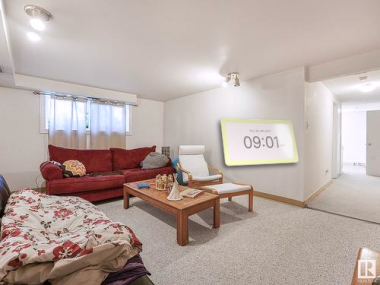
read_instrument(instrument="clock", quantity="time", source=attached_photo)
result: 9:01
